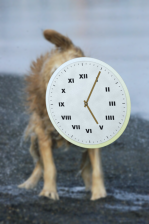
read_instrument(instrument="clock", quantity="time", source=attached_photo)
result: 5:05
